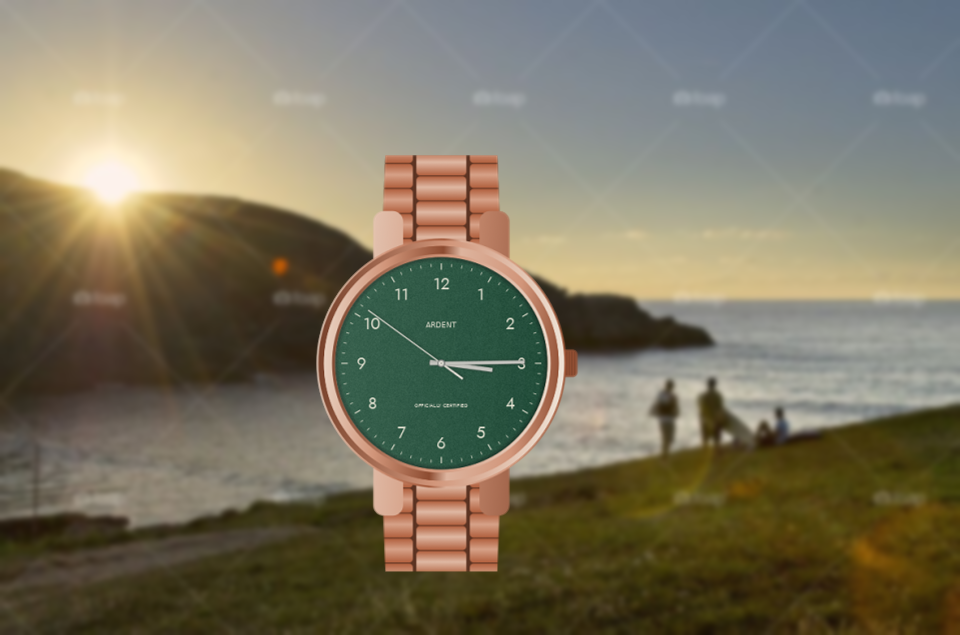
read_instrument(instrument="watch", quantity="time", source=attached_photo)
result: 3:14:51
